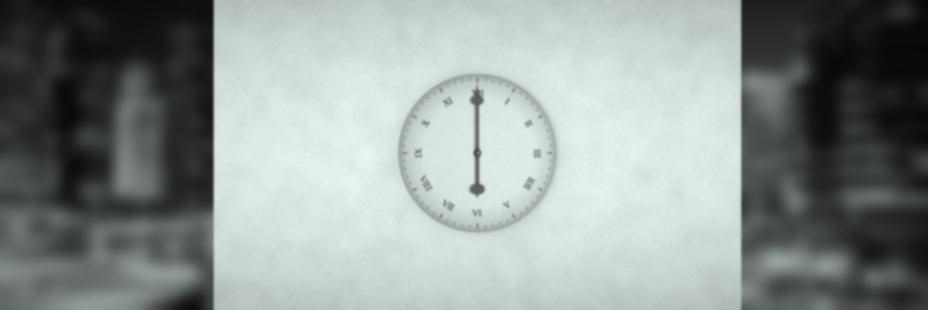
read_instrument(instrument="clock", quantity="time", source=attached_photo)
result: 6:00
